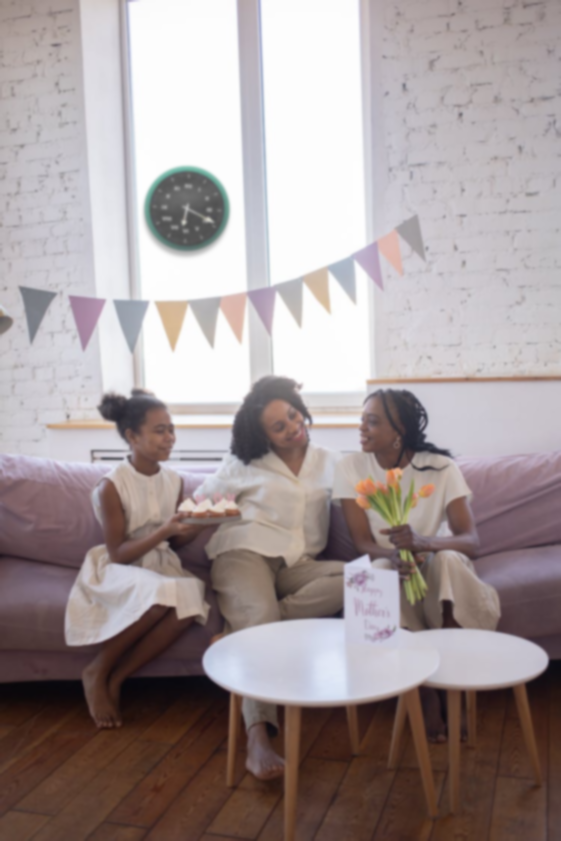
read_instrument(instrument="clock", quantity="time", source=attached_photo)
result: 6:19
